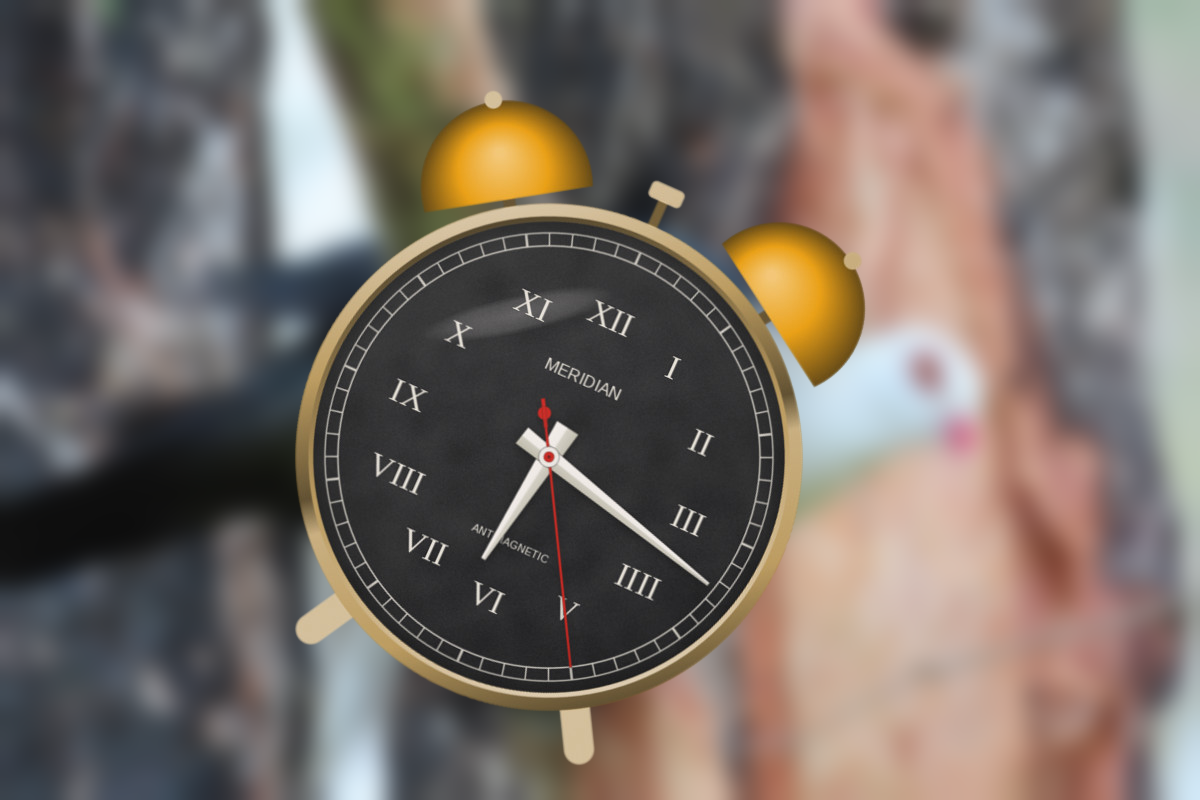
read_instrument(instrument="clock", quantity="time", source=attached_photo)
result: 6:17:25
